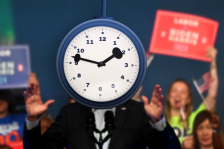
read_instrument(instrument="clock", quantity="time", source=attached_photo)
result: 1:47
